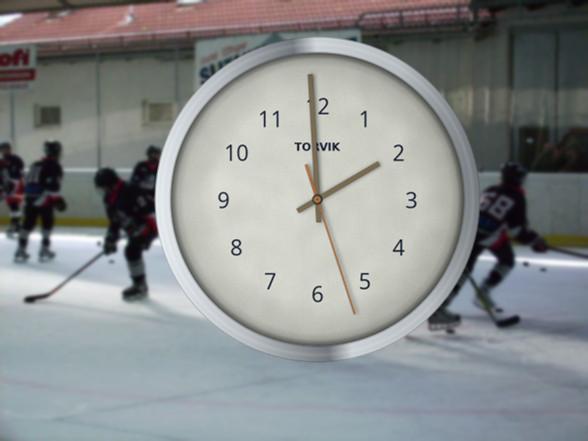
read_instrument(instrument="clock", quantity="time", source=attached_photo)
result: 1:59:27
